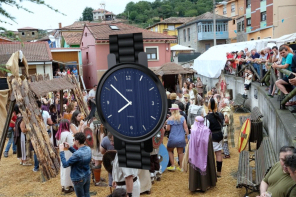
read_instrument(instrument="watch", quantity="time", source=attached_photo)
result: 7:52
